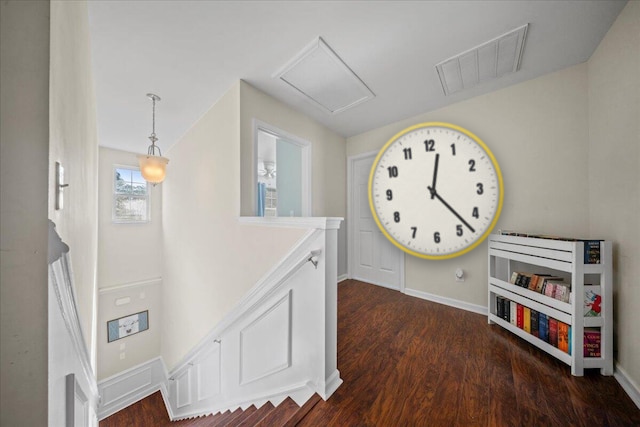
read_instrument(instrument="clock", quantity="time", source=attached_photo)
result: 12:23
